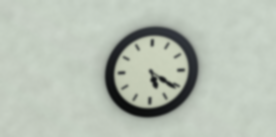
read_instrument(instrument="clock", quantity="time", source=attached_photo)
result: 5:21
